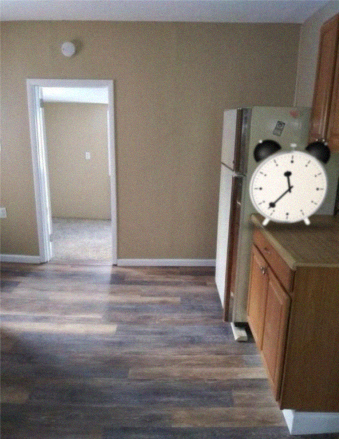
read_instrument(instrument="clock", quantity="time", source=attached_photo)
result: 11:37
